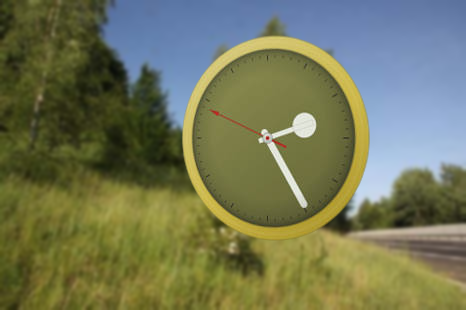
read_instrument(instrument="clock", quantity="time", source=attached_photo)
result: 2:24:49
